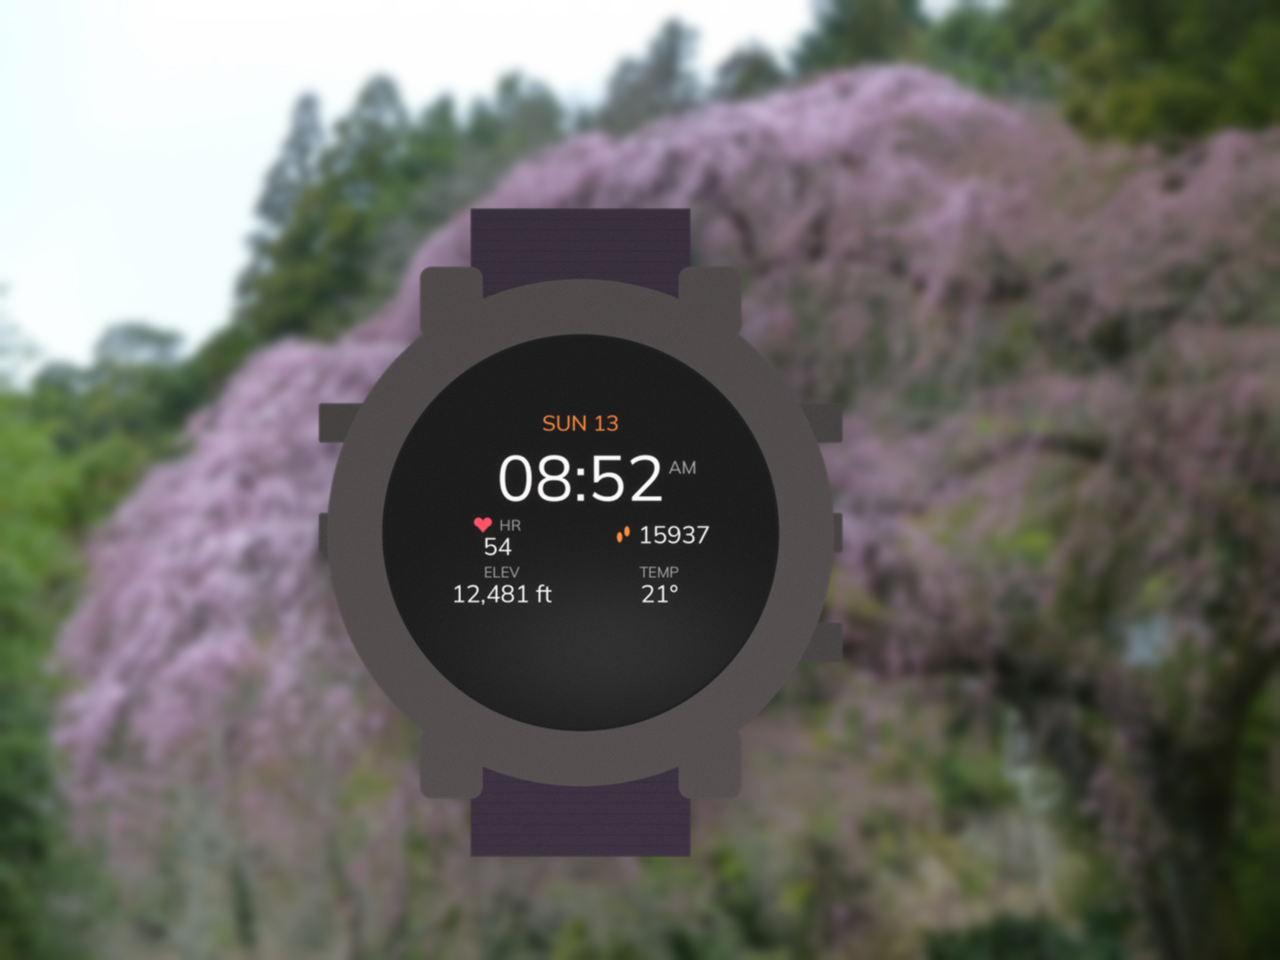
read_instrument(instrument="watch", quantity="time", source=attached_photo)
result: 8:52
